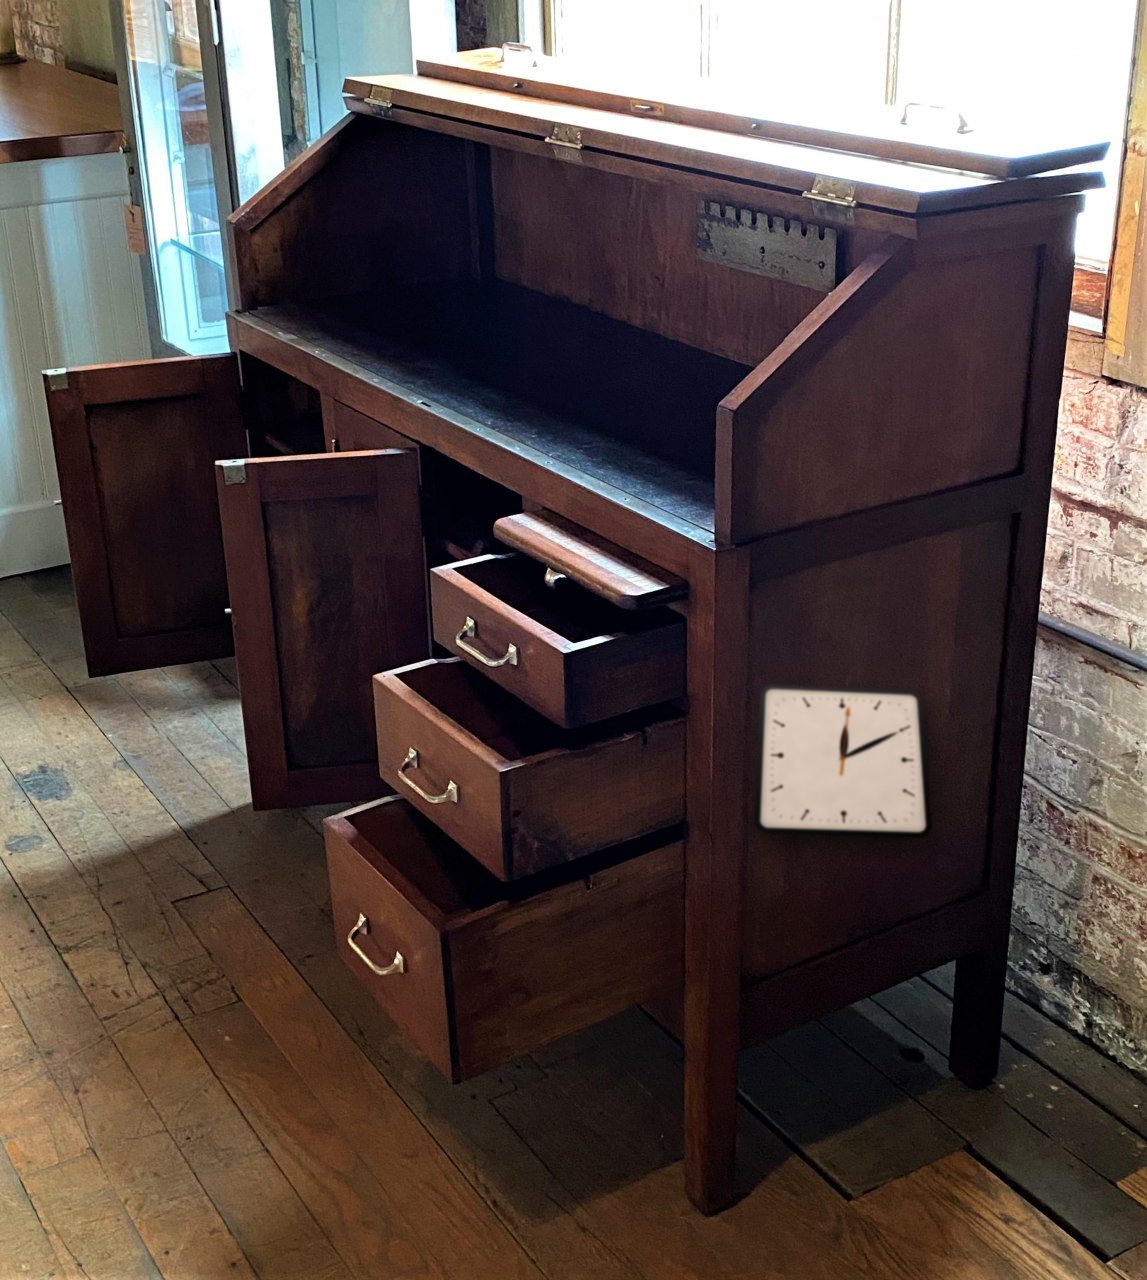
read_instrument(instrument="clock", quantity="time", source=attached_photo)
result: 12:10:01
